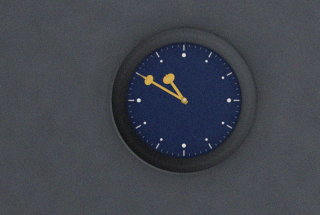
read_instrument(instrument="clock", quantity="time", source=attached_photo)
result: 10:50
